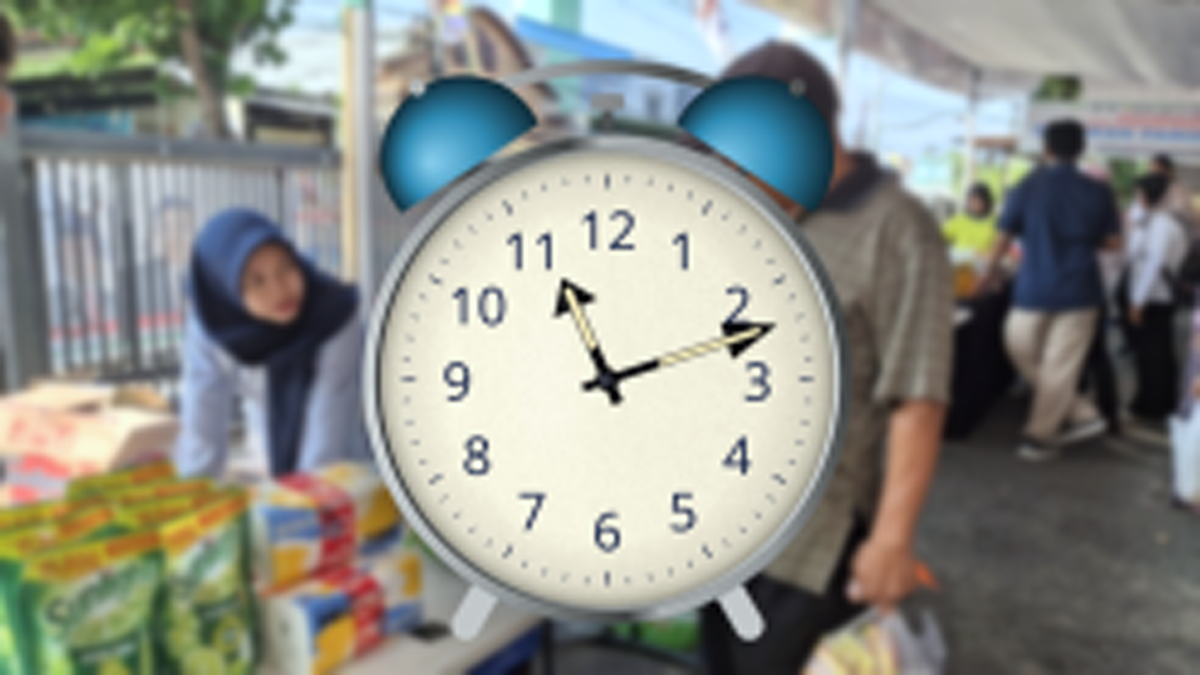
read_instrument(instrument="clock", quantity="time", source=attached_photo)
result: 11:12
